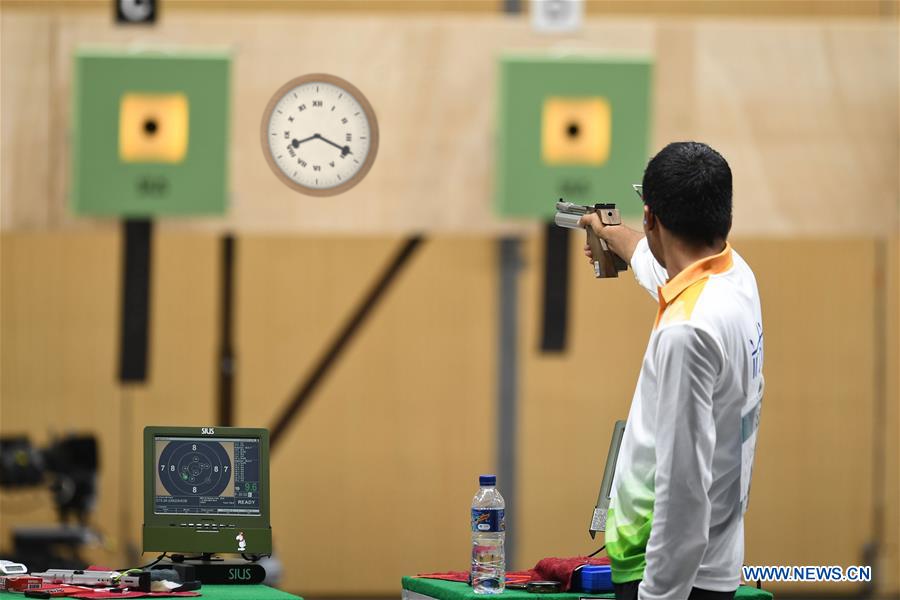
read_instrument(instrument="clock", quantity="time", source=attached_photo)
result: 8:19
